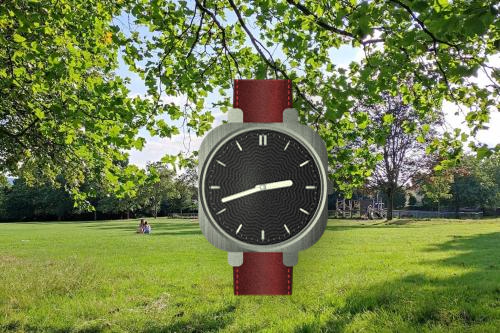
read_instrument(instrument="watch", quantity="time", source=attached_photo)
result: 2:42
